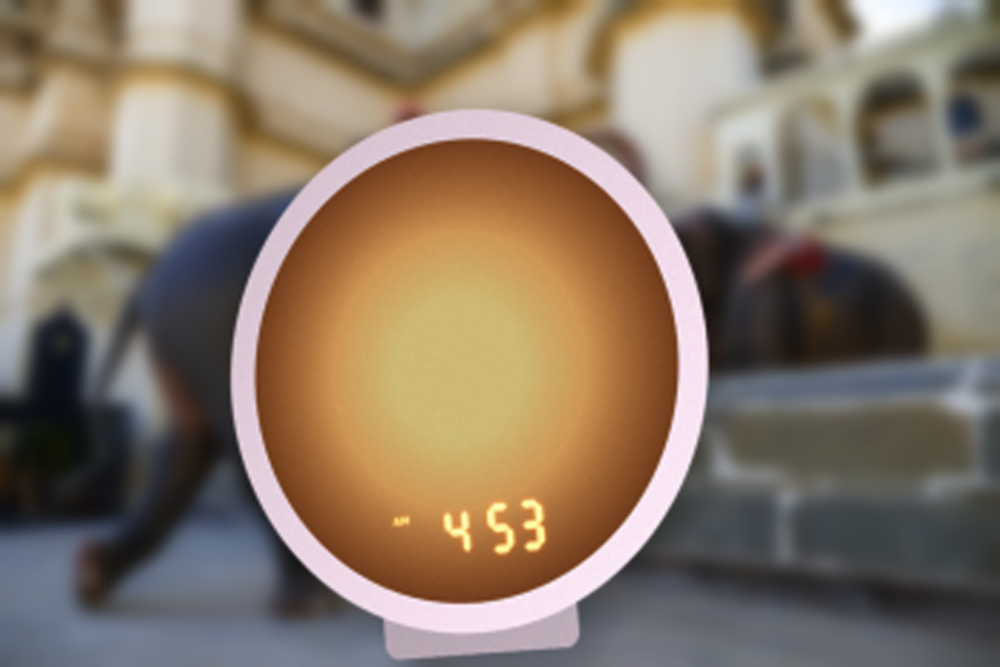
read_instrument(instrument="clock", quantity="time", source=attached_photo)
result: 4:53
